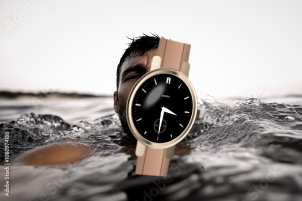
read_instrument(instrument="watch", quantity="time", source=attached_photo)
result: 3:30
